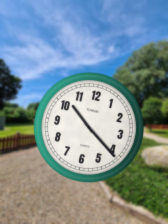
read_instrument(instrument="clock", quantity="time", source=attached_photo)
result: 10:21
